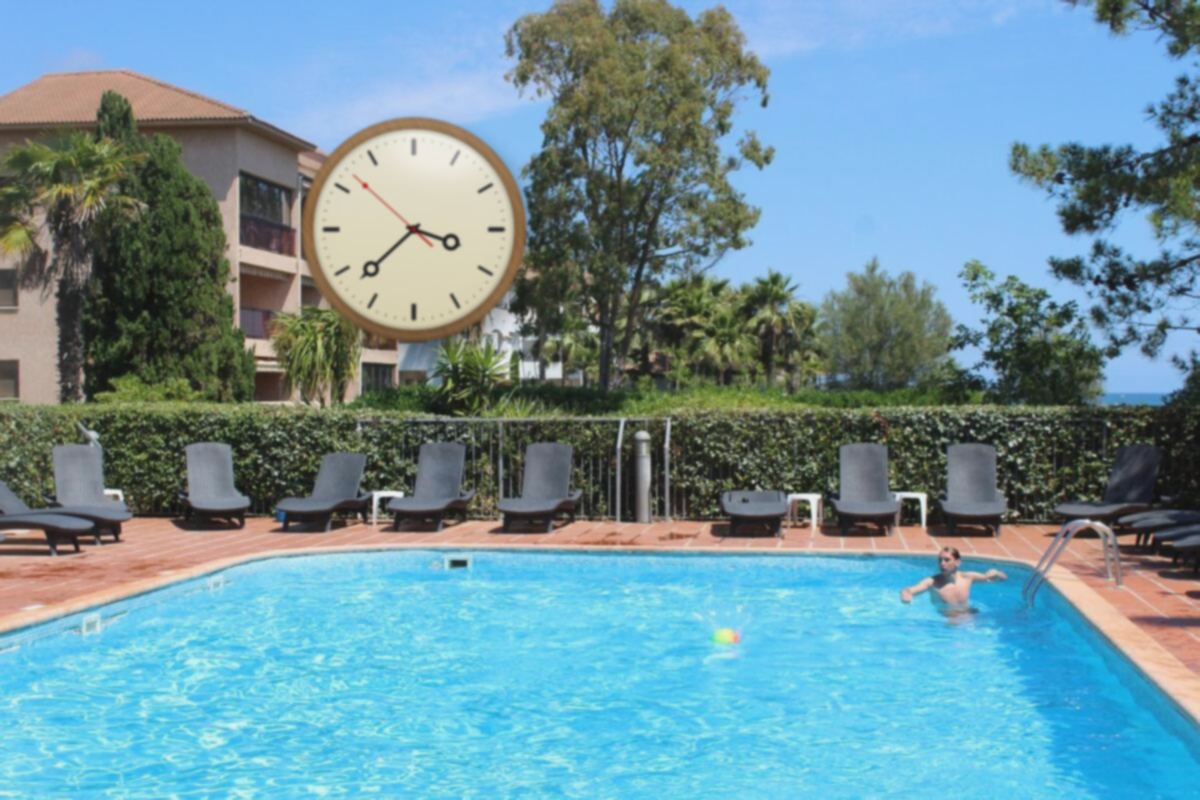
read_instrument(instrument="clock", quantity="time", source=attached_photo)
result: 3:37:52
